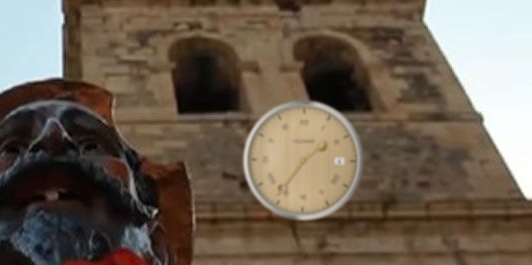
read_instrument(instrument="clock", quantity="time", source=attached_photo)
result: 1:36
